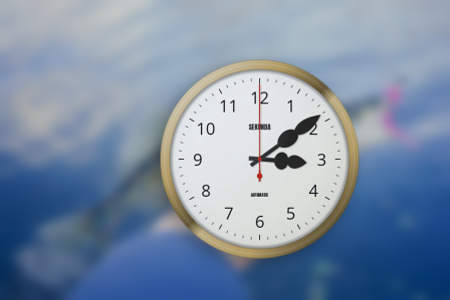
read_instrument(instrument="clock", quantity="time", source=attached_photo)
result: 3:09:00
